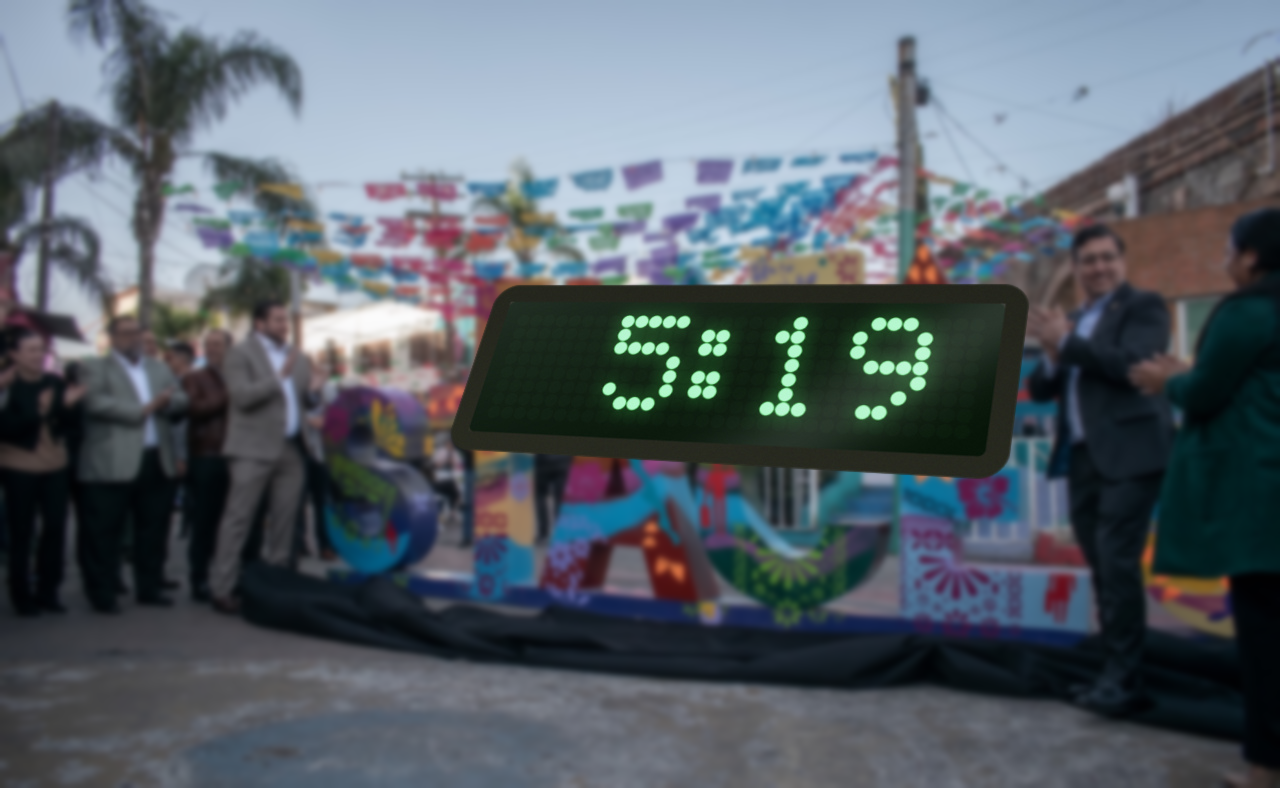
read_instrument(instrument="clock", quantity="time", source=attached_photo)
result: 5:19
